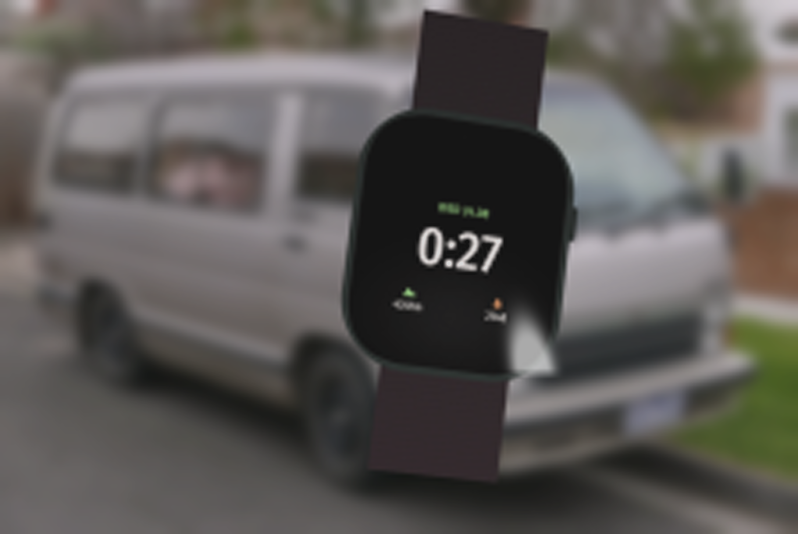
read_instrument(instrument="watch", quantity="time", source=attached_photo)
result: 0:27
